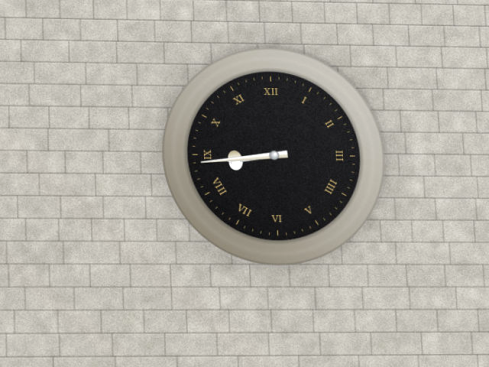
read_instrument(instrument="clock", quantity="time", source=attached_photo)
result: 8:44
